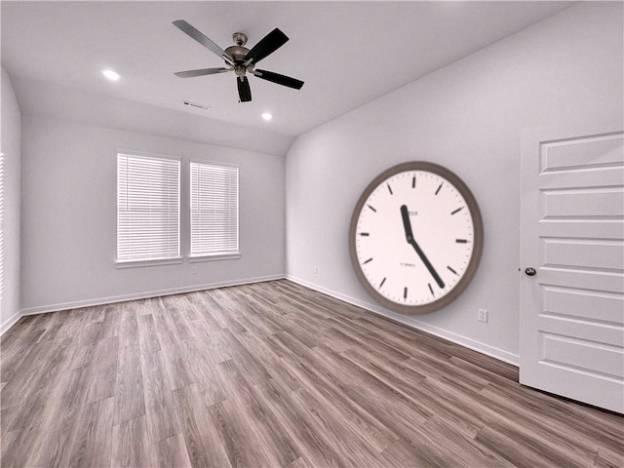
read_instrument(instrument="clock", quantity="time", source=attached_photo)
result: 11:23
